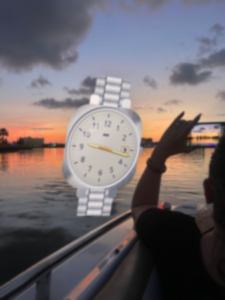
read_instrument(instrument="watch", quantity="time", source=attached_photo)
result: 9:17
